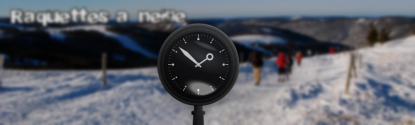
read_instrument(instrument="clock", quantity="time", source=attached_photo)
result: 1:52
